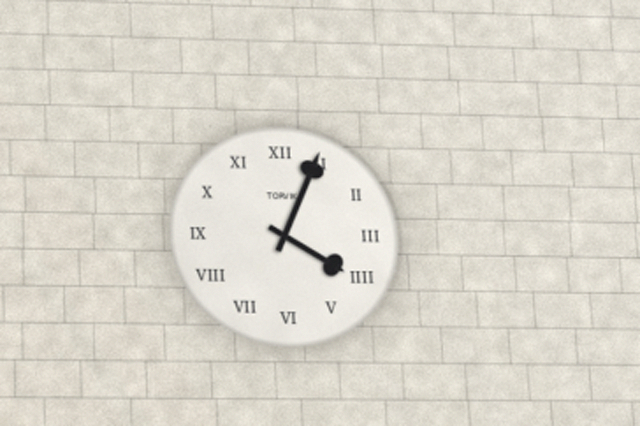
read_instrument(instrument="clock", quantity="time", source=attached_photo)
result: 4:04
